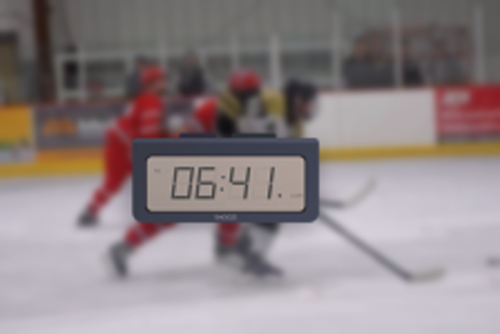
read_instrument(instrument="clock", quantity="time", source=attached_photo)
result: 6:41
